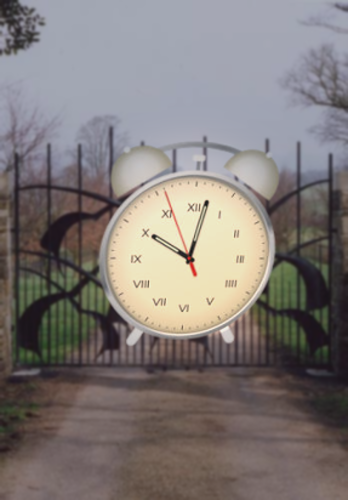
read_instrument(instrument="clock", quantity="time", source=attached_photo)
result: 10:01:56
